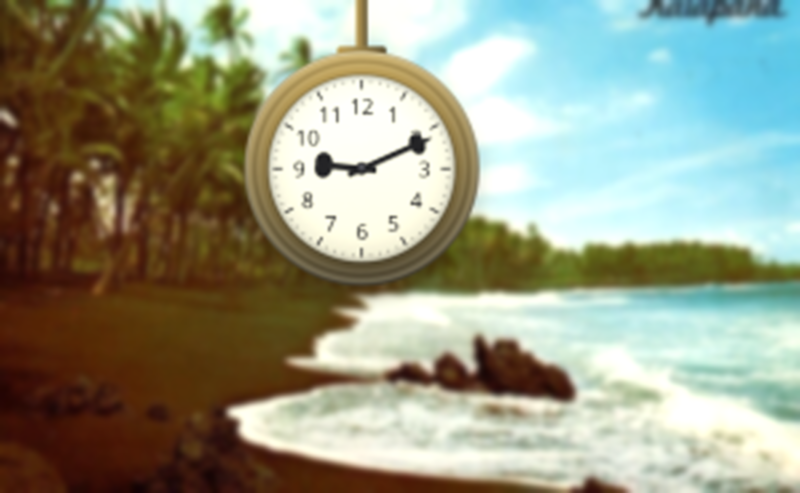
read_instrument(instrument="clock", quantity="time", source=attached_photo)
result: 9:11
